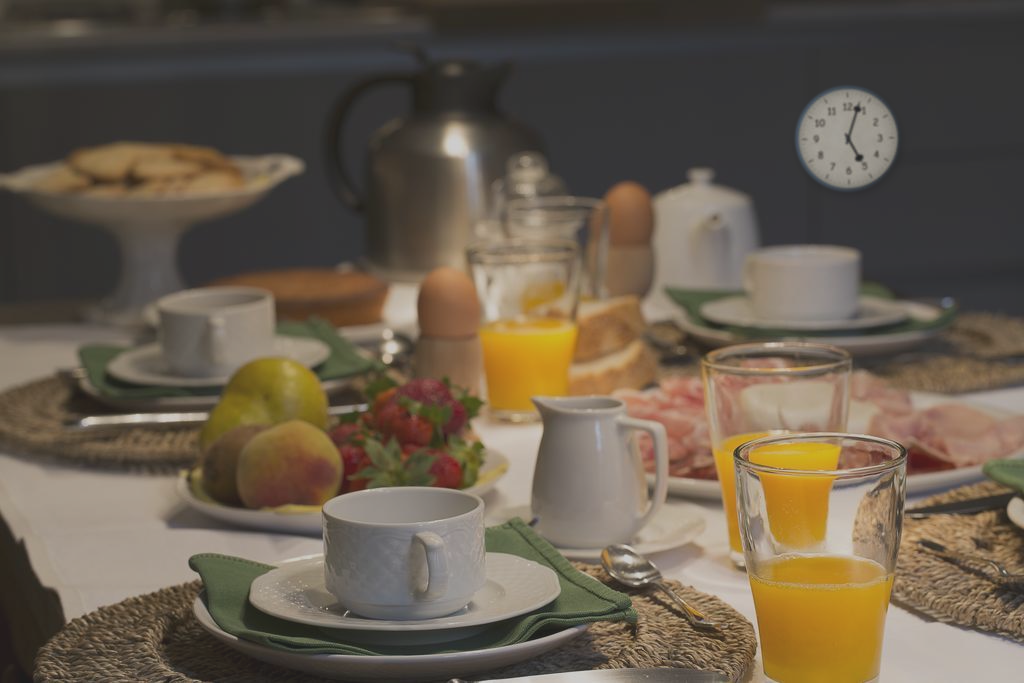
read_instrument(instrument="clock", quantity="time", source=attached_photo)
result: 5:03
